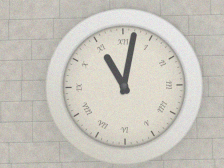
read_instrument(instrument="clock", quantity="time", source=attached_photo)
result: 11:02
